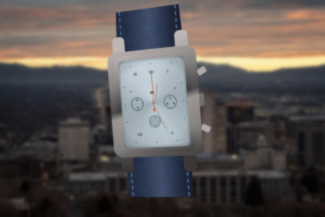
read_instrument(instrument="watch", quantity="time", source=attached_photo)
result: 12:26
